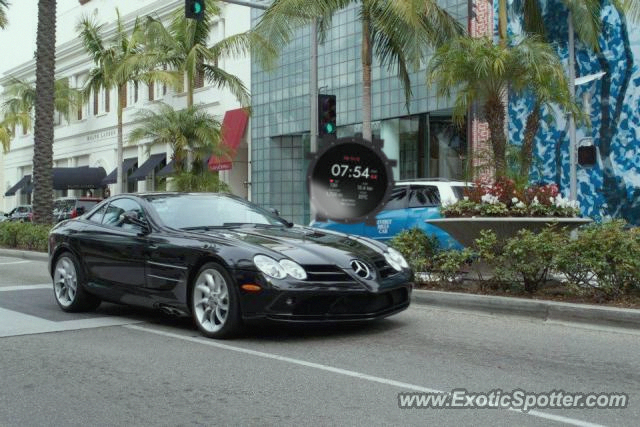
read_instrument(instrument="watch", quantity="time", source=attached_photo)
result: 7:54
